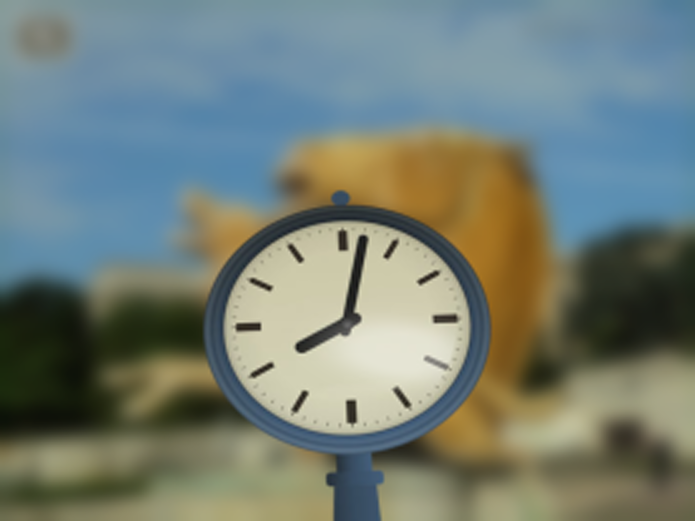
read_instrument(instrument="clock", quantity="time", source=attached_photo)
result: 8:02
